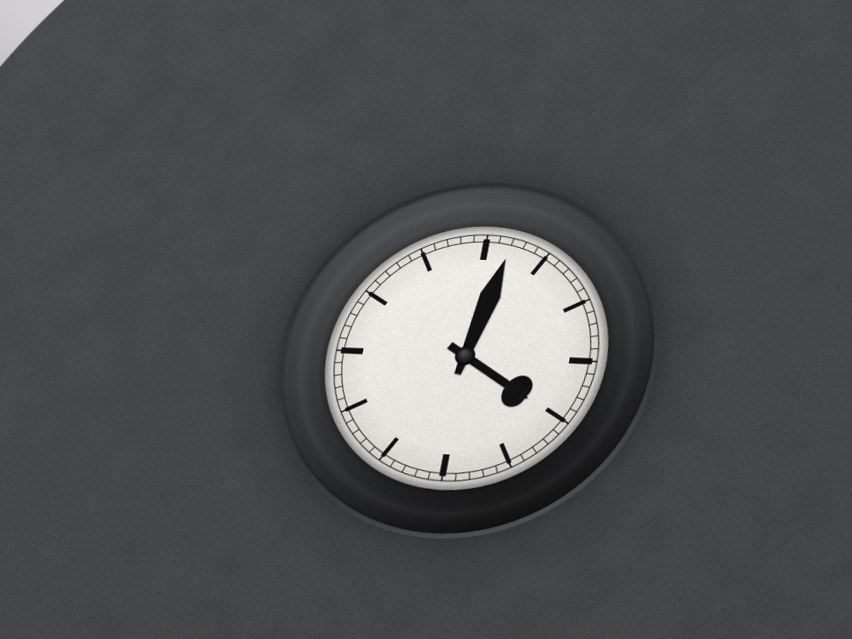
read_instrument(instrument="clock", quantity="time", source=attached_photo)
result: 4:02
